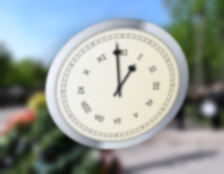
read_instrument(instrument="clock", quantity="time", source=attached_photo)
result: 12:59
